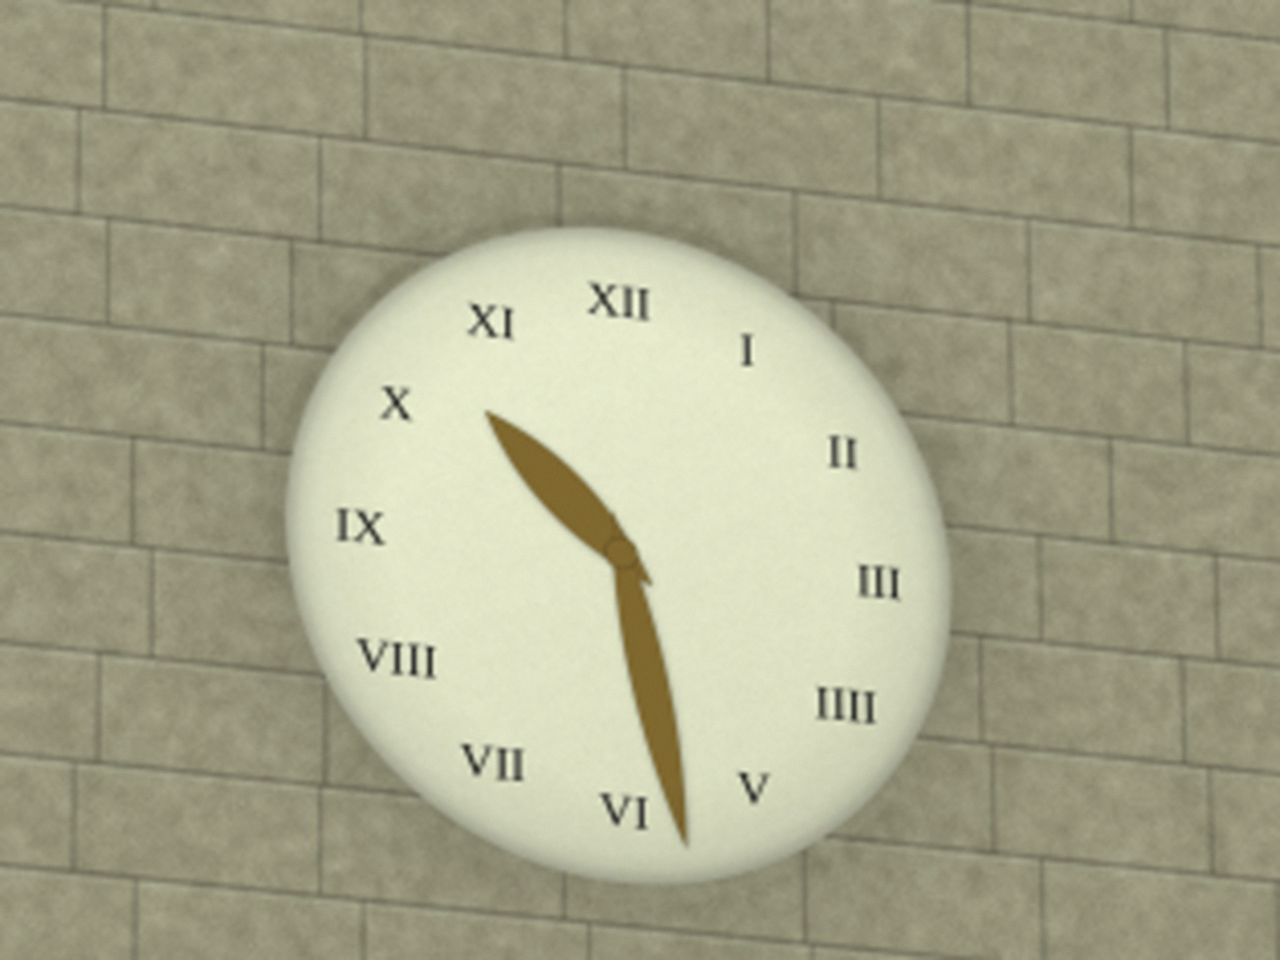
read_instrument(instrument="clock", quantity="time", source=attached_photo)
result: 10:28
